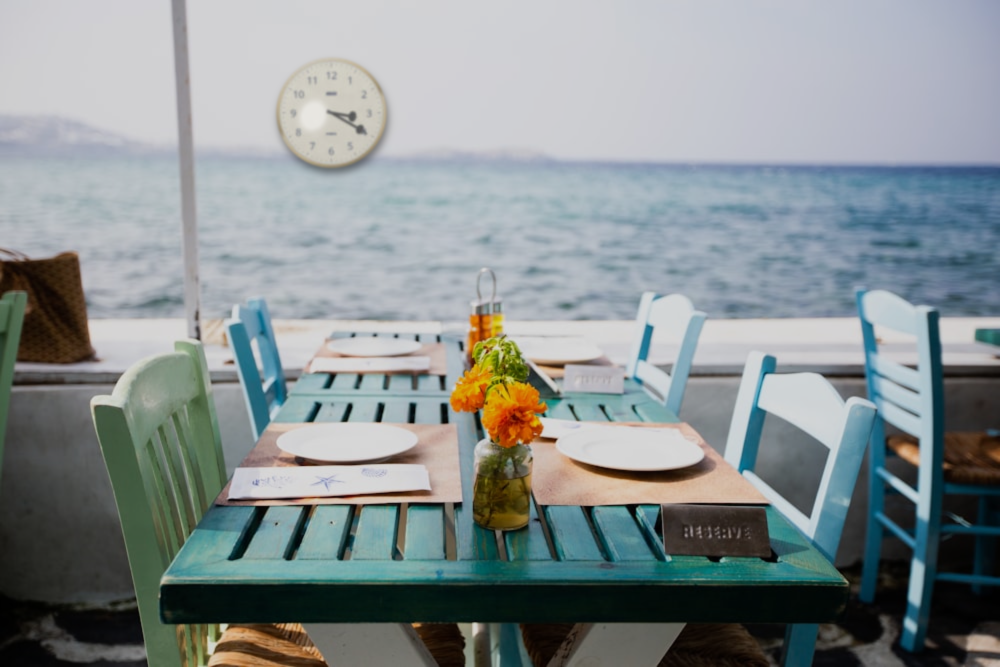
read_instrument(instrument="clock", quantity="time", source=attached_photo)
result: 3:20
